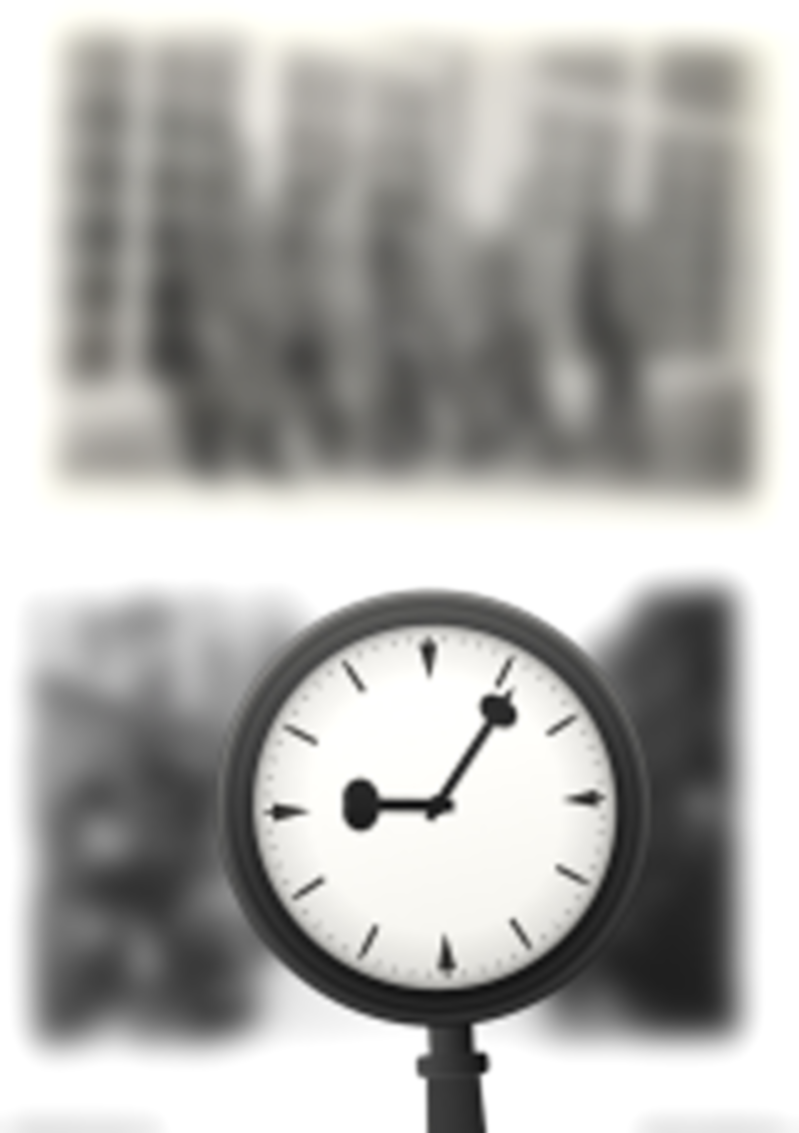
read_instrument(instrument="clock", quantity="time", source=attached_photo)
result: 9:06
